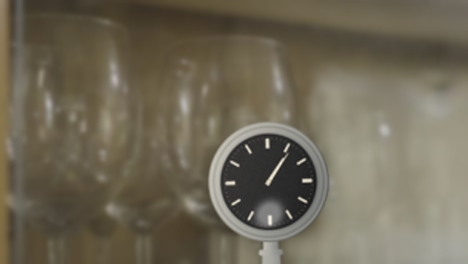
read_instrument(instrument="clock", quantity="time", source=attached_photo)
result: 1:06
